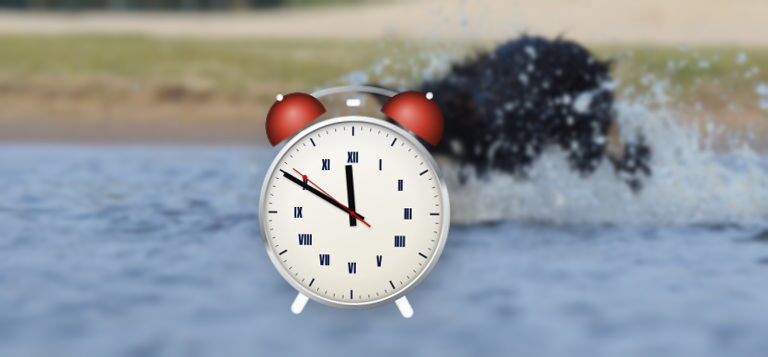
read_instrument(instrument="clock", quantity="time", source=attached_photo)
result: 11:49:51
